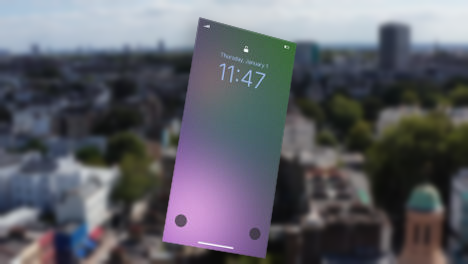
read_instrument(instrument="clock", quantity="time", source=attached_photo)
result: 11:47
